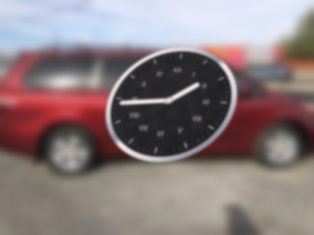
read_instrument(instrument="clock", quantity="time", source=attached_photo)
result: 1:44
